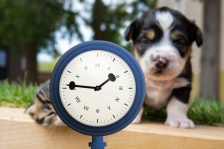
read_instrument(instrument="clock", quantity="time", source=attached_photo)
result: 1:46
